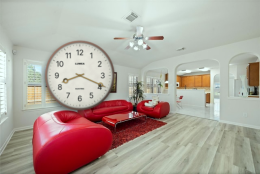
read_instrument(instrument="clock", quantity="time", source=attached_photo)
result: 8:19
